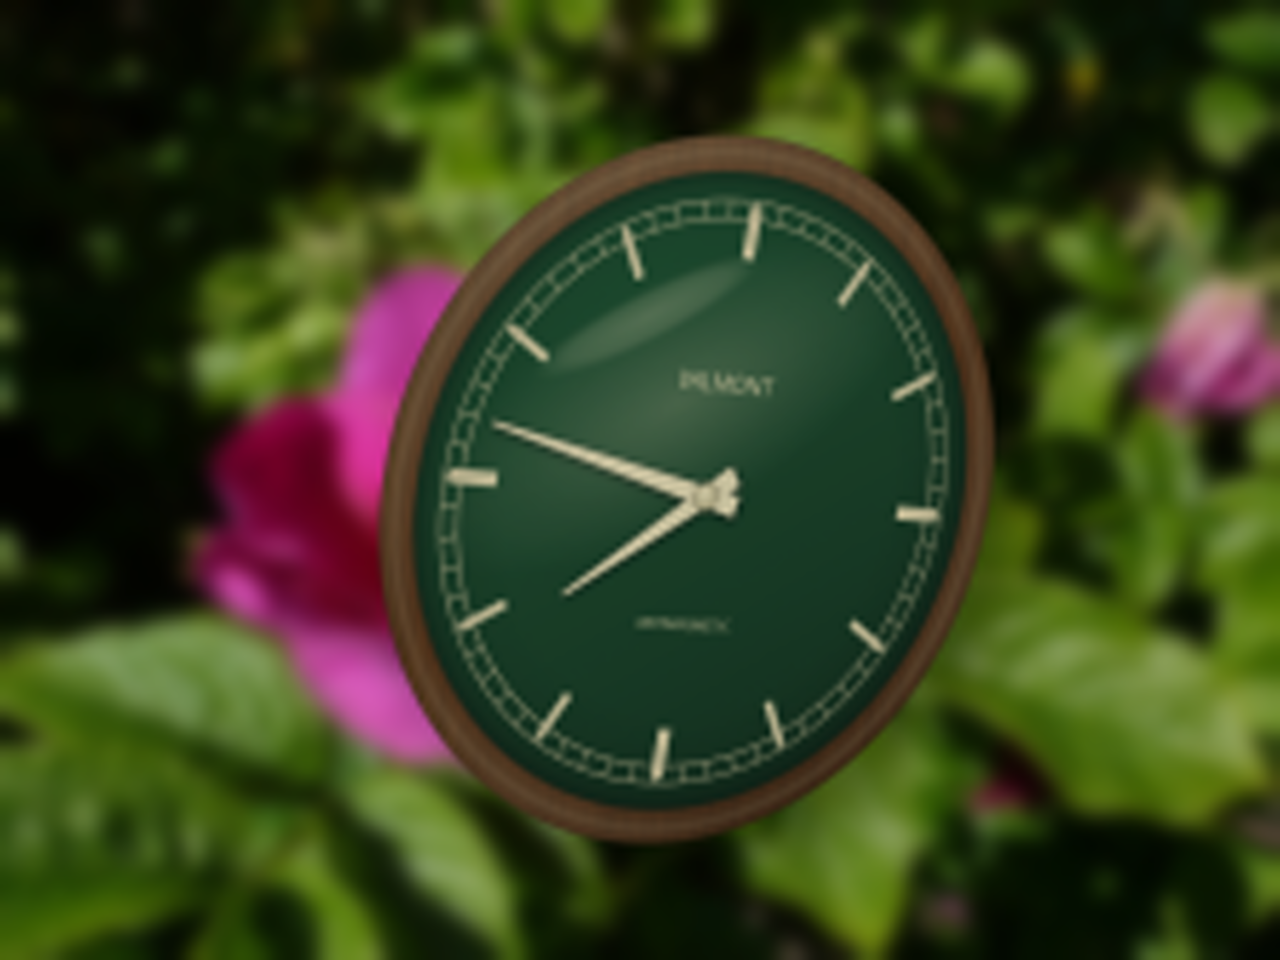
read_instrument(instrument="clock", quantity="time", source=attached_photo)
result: 7:47
